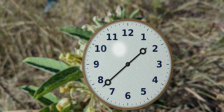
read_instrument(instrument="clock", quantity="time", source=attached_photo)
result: 1:38
